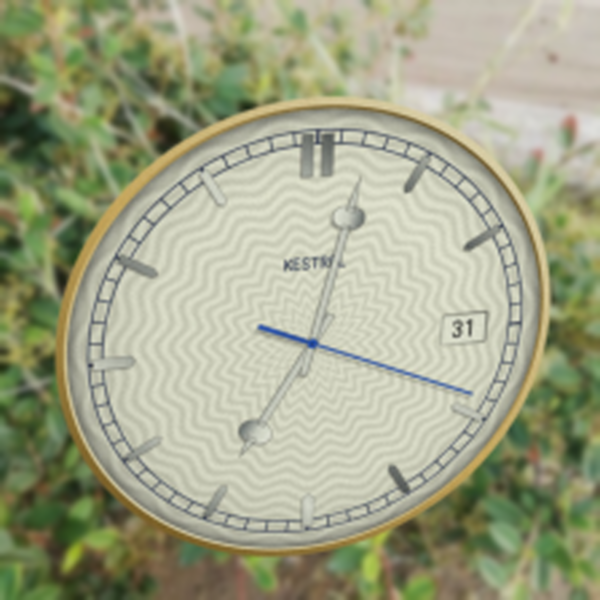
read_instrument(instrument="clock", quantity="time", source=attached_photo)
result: 7:02:19
